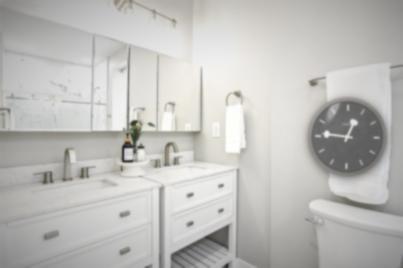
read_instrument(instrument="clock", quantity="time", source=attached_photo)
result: 12:46
